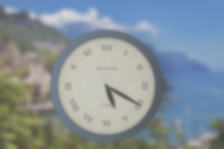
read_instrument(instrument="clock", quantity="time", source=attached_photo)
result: 5:20
